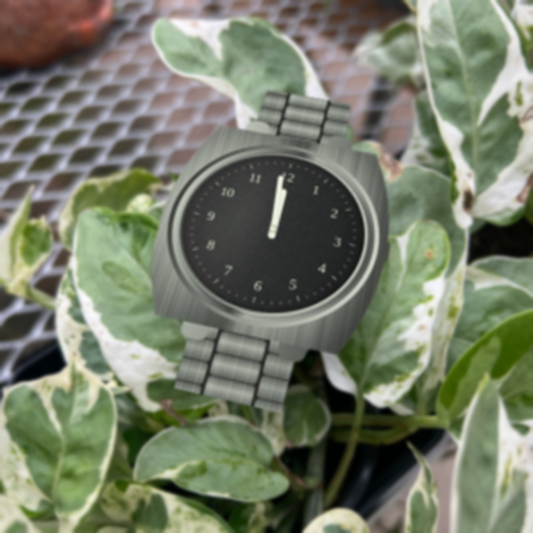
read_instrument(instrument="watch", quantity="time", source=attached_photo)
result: 11:59
